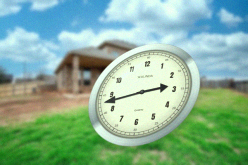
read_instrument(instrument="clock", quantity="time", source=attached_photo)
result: 2:43
